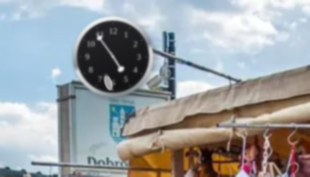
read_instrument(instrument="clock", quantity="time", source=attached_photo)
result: 4:54
